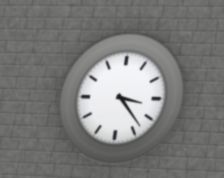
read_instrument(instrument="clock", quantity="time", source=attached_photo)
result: 3:23
